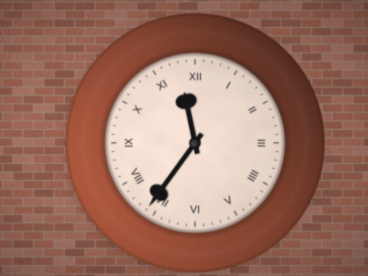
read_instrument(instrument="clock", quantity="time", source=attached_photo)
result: 11:36
